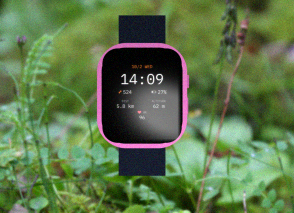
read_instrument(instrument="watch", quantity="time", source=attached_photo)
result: 14:09
